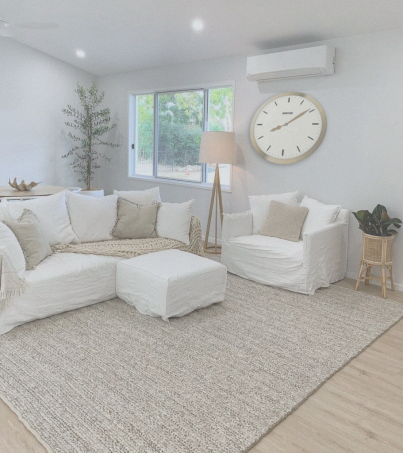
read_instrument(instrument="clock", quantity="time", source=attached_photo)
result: 8:09
